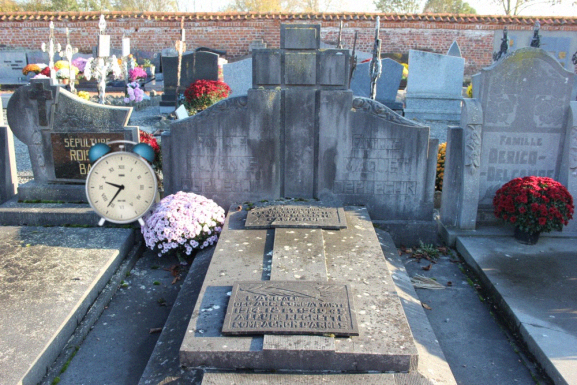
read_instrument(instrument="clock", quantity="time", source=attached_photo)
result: 9:36
